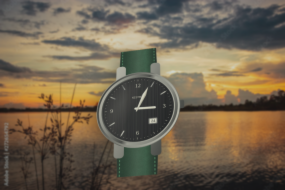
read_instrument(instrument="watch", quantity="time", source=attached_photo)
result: 3:04
